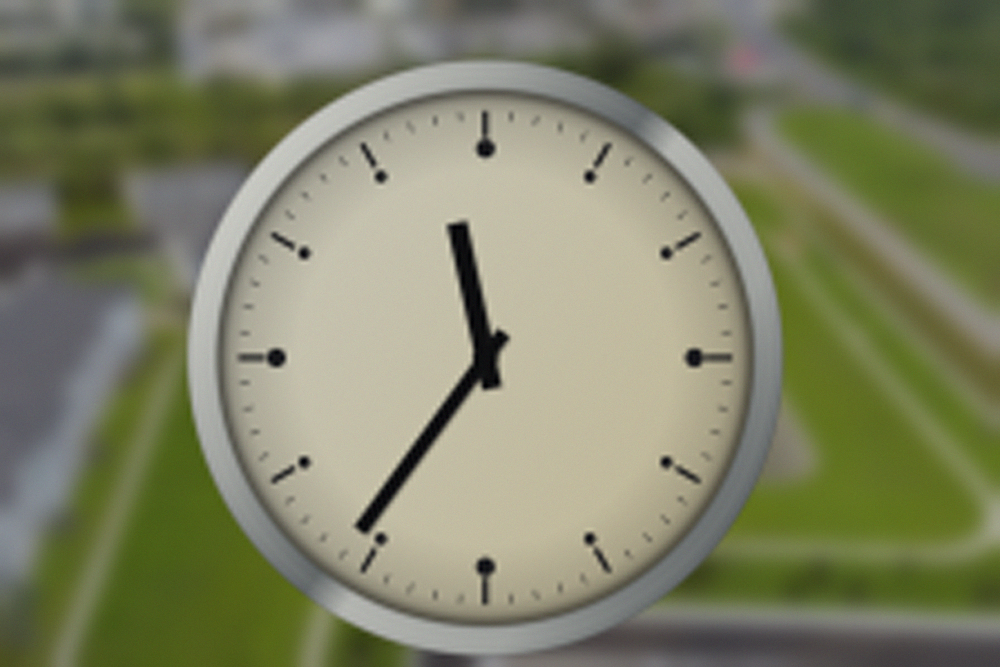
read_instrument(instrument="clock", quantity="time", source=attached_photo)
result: 11:36
